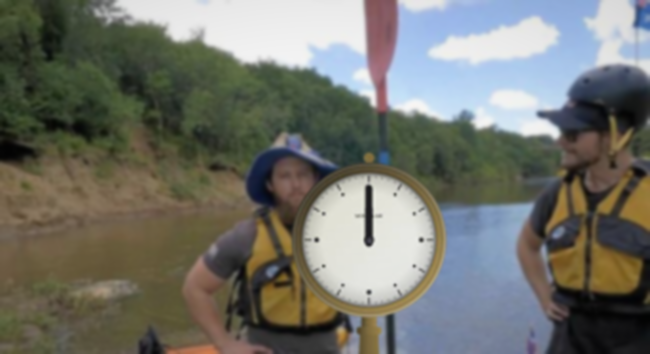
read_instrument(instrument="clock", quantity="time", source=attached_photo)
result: 12:00
